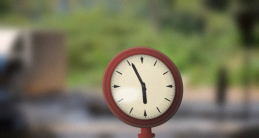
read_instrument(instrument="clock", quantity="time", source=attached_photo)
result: 5:56
